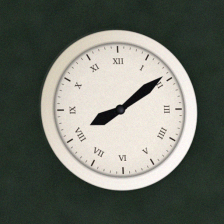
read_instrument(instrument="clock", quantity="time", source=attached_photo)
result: 8:09
